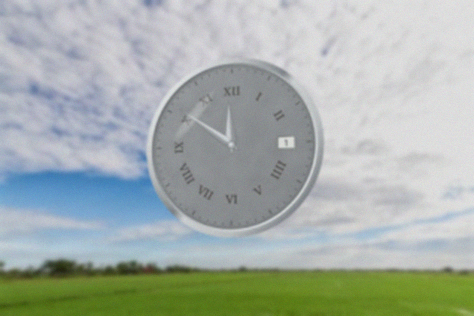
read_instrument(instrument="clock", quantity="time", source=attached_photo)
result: 11:51
